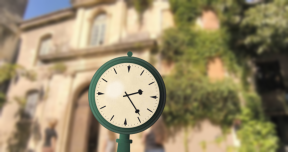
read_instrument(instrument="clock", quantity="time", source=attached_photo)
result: 2:24
